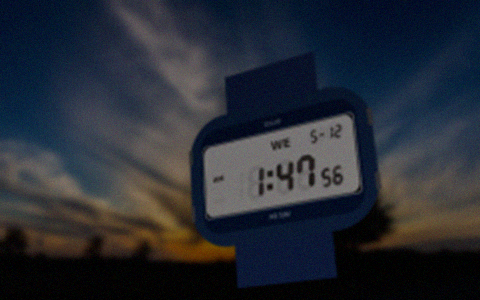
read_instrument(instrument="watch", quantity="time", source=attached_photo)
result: 1:47:56
